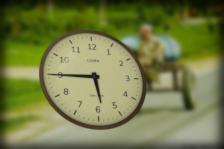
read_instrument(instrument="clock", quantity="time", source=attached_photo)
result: 5:45
